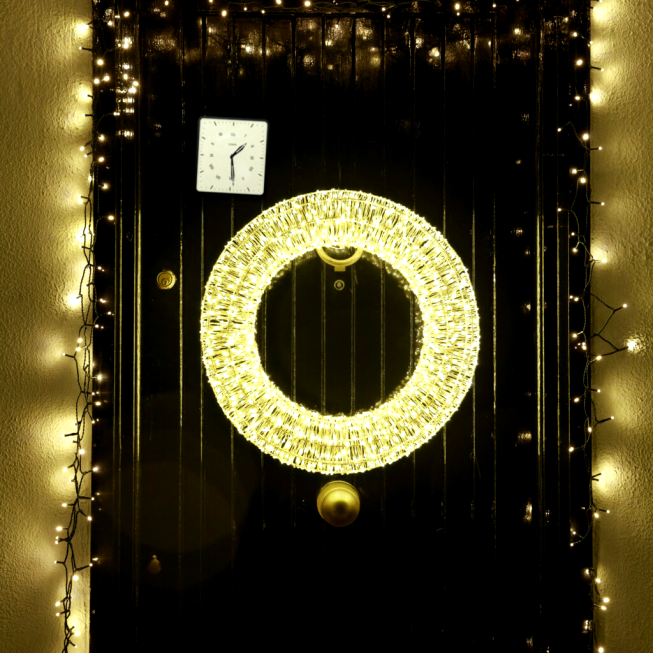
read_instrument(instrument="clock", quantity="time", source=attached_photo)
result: 1:29
